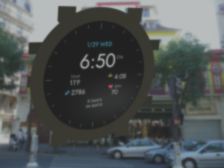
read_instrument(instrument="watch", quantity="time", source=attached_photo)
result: 6:50
